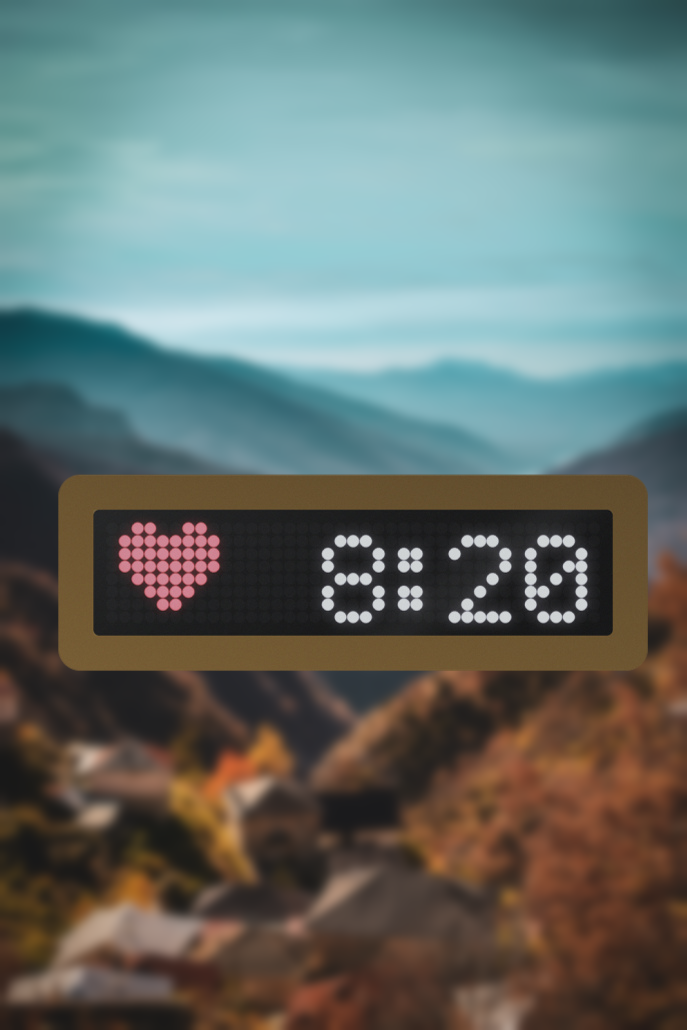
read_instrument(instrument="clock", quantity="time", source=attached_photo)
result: 8:20
